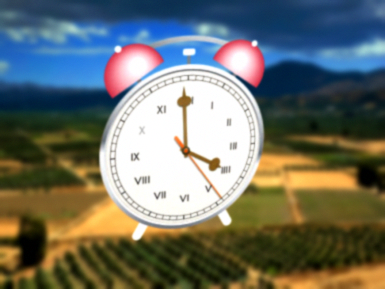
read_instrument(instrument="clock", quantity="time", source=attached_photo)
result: 3:59:24
